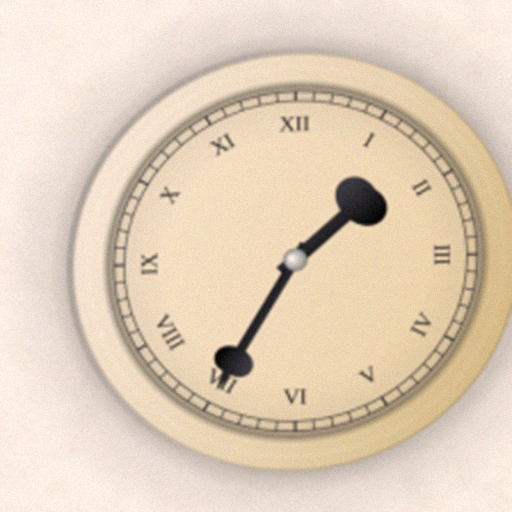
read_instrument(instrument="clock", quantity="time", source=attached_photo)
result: 1:35
